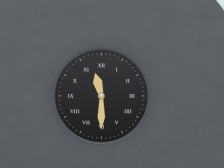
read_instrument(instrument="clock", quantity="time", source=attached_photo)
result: 11:30
